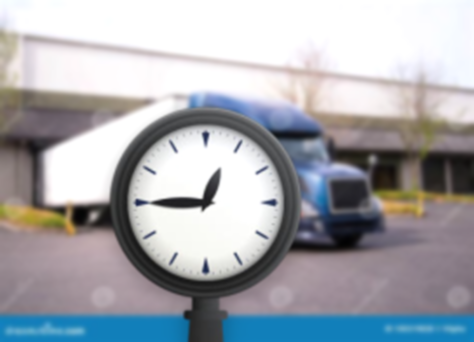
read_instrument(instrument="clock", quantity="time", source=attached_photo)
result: 12:45
